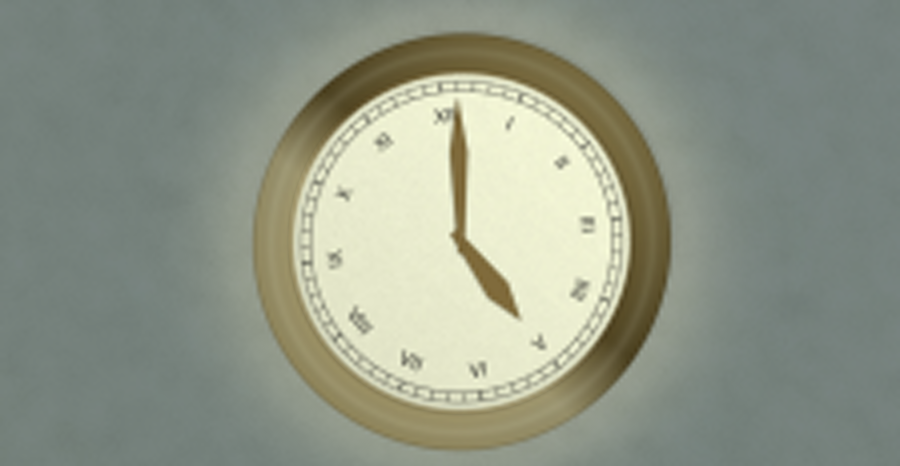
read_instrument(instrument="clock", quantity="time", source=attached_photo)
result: 5:01
